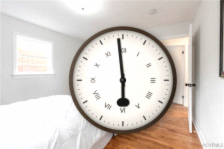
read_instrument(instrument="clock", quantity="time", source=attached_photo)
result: 5:59
